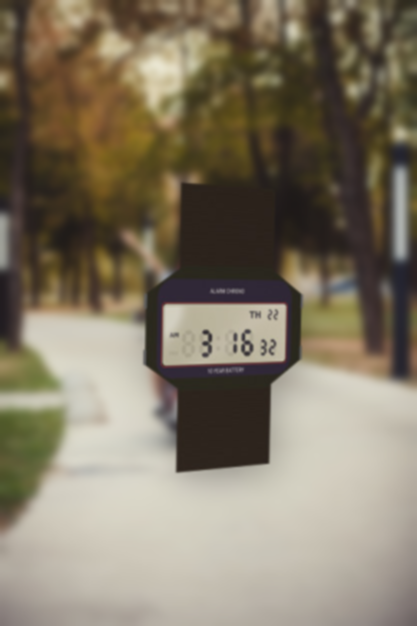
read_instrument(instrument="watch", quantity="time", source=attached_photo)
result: 3:16:32
